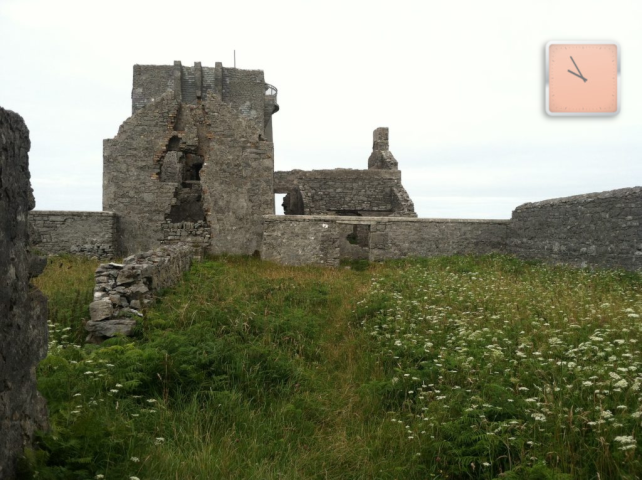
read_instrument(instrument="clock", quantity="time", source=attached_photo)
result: 9:55
